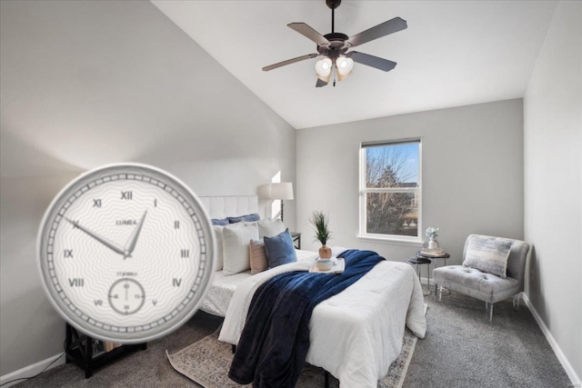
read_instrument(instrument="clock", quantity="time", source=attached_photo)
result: 12:50
